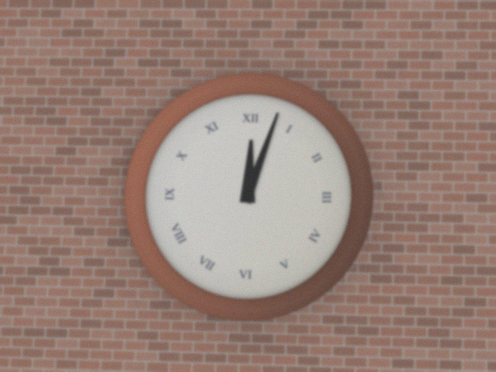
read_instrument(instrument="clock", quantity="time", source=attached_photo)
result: 12:03
